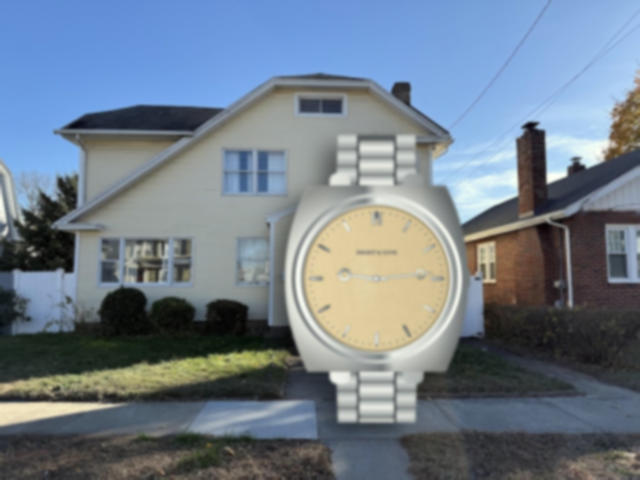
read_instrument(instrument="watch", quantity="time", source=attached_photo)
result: 9:14
